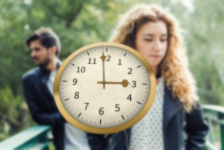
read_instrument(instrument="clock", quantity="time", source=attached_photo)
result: 2:59
